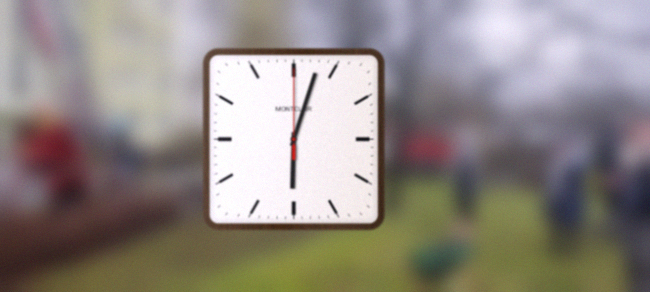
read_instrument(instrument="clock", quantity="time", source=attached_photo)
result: 6:03:00
